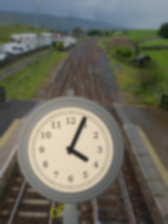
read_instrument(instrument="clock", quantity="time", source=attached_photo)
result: 4:04
